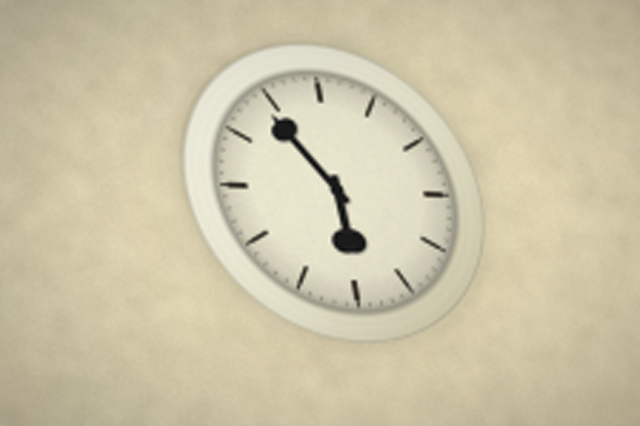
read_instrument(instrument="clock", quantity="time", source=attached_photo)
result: 5:54
